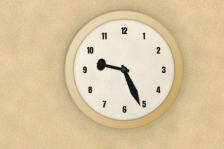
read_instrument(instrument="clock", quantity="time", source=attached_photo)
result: 9:26
